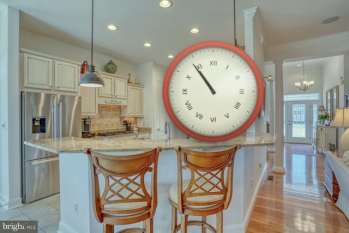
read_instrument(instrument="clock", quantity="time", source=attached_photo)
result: 10:54
